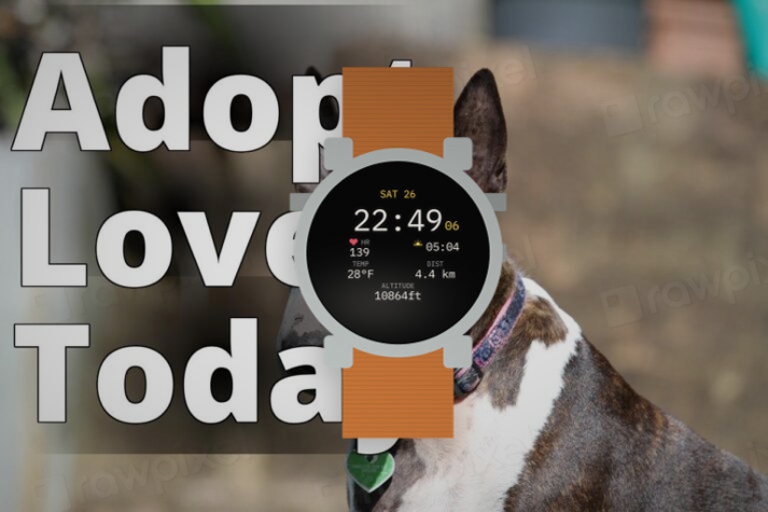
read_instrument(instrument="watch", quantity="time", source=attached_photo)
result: 22:49:06
